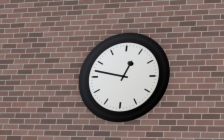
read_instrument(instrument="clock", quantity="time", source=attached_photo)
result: 12:47
